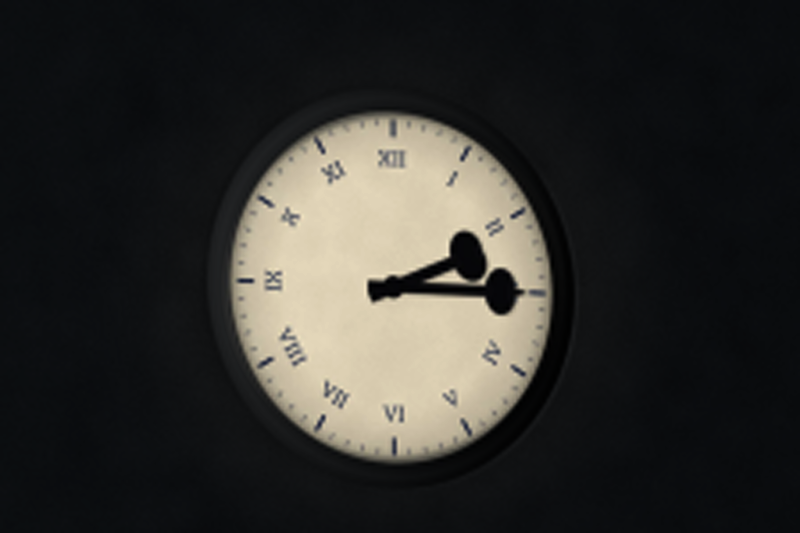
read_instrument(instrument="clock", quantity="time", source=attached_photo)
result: 2:15
